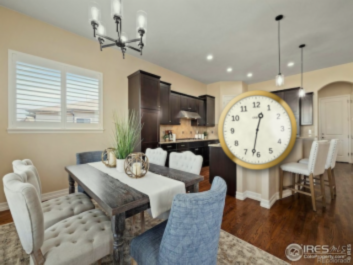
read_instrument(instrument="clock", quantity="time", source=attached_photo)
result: 12:32
